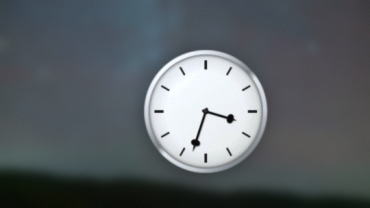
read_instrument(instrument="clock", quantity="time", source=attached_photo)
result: 3:33
